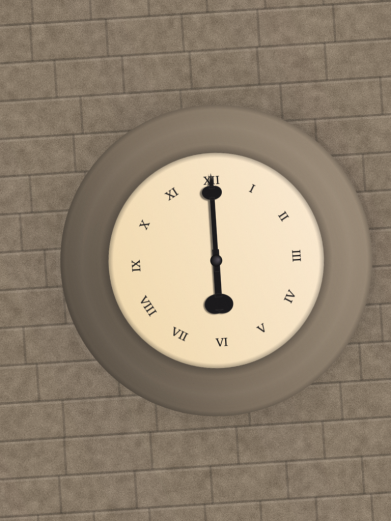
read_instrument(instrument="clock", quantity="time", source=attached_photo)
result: 6:00
